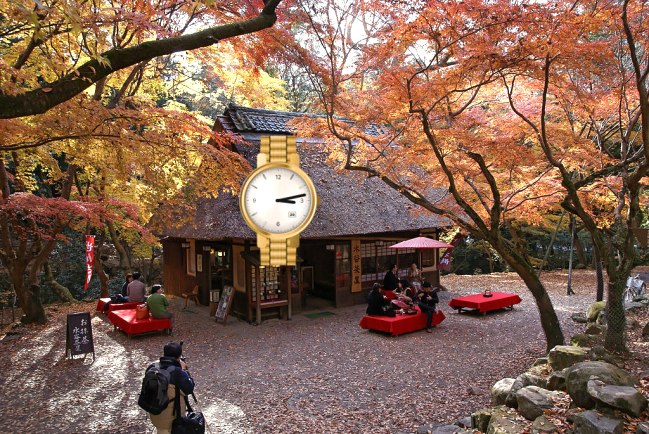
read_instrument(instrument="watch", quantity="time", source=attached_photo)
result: 3:13
